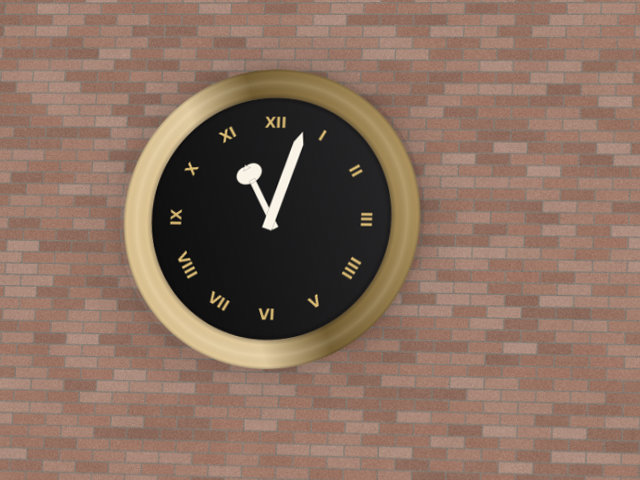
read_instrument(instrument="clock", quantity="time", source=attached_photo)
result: 11:03
